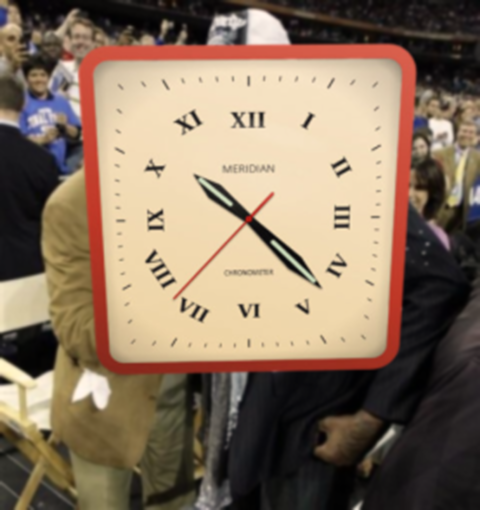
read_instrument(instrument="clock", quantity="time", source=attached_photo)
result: 10:22:37
